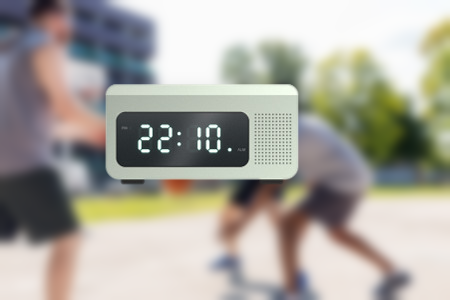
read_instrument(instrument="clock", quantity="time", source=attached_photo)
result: 22:10
